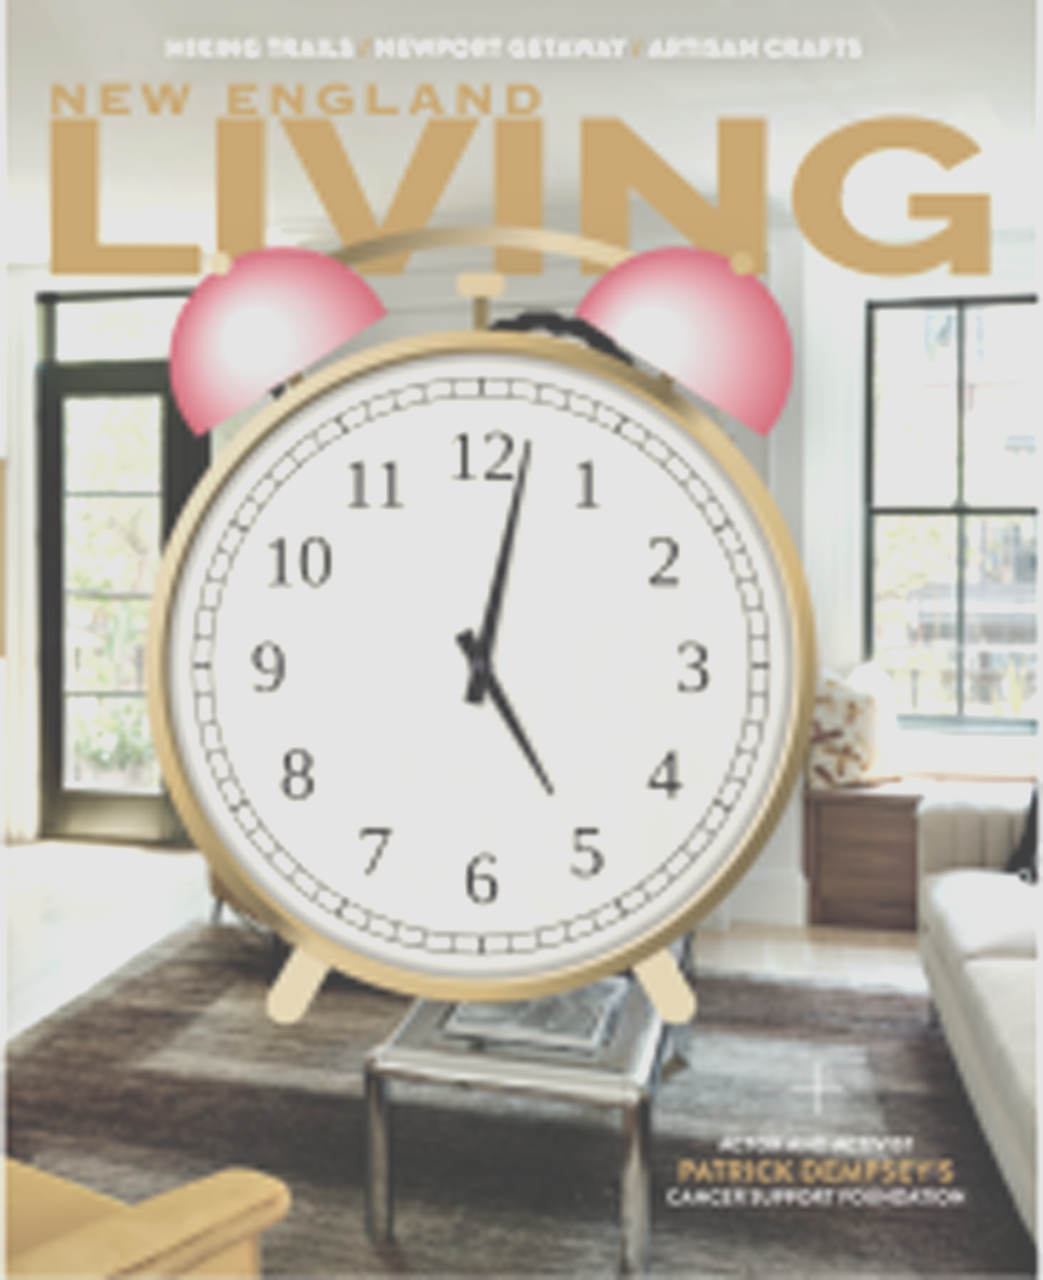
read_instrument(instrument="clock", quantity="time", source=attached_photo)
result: 5:02
